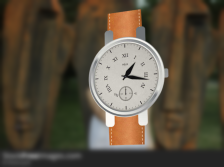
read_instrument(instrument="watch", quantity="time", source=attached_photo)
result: 1:17
